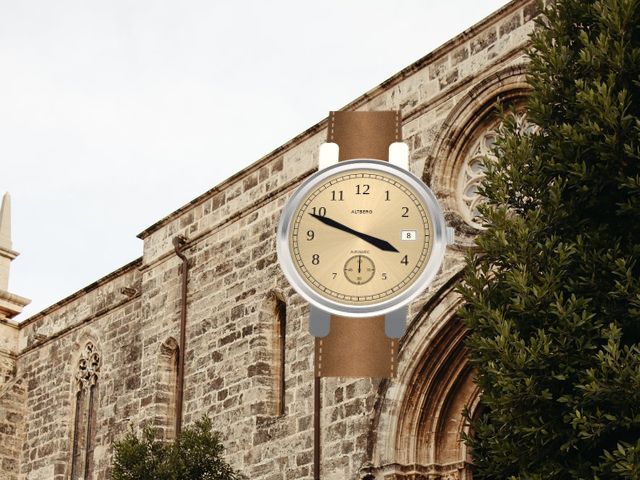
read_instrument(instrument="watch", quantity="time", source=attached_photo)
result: 3:49
